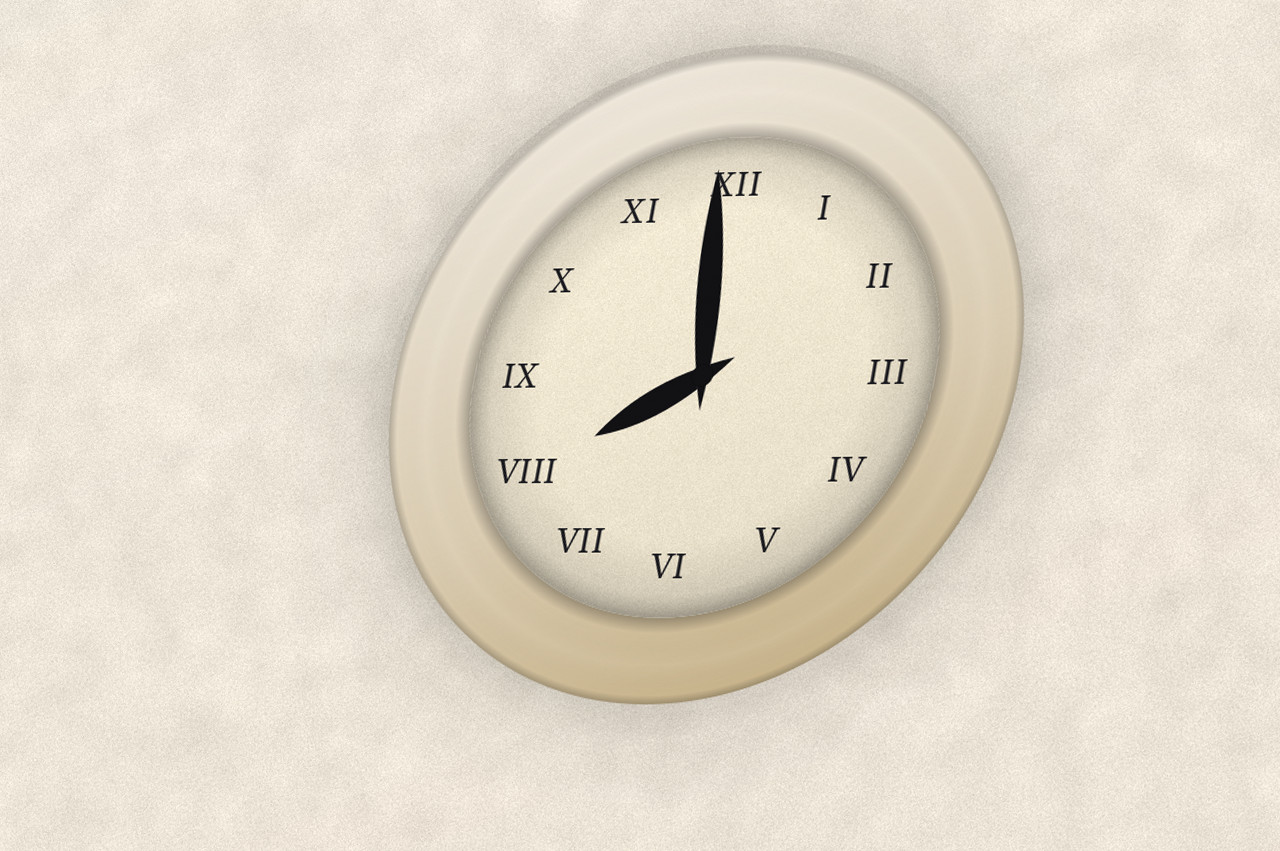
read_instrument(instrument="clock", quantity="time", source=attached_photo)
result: 7:59
